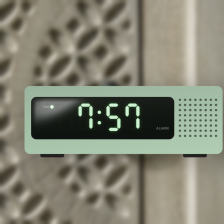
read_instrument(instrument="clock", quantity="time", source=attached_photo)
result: 7:57
